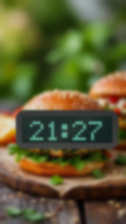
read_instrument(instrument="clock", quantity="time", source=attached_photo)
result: 21:27
